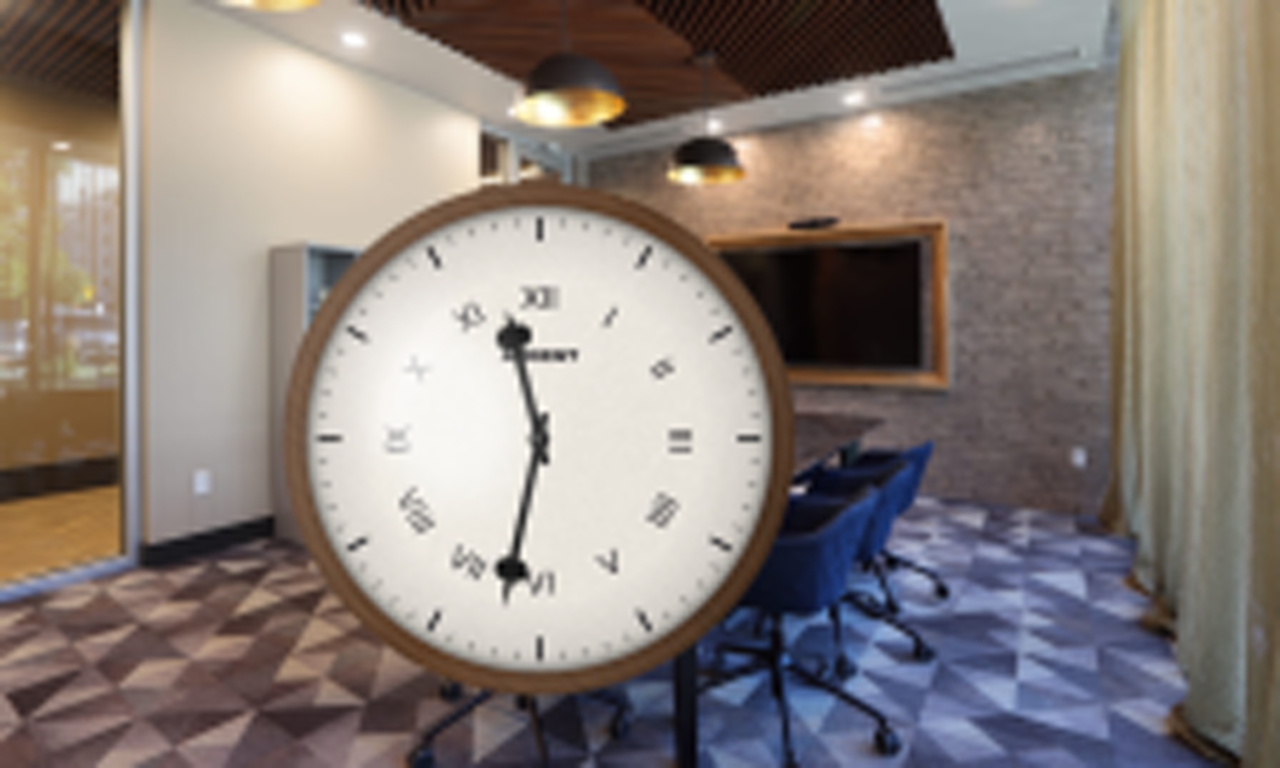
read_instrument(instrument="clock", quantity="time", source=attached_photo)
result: 11:32
